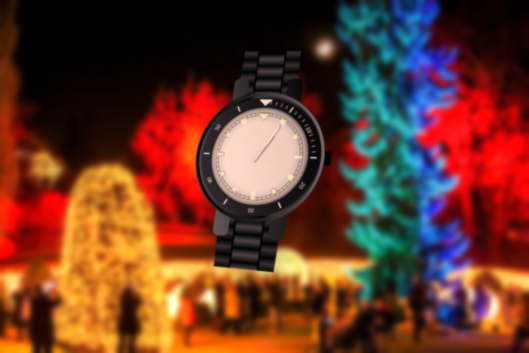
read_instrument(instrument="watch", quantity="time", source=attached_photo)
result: 1:05
